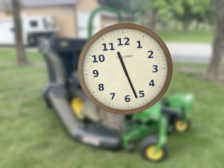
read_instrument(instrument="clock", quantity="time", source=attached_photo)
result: 11:27
